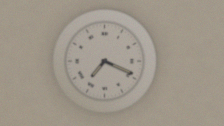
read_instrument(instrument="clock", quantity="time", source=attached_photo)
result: 7:19
